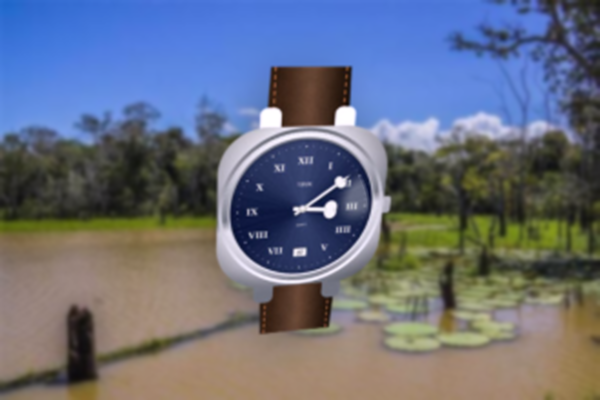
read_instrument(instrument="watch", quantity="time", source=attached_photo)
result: 3:09
